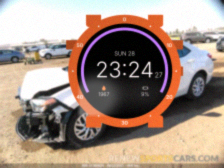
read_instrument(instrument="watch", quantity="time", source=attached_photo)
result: 23:24
